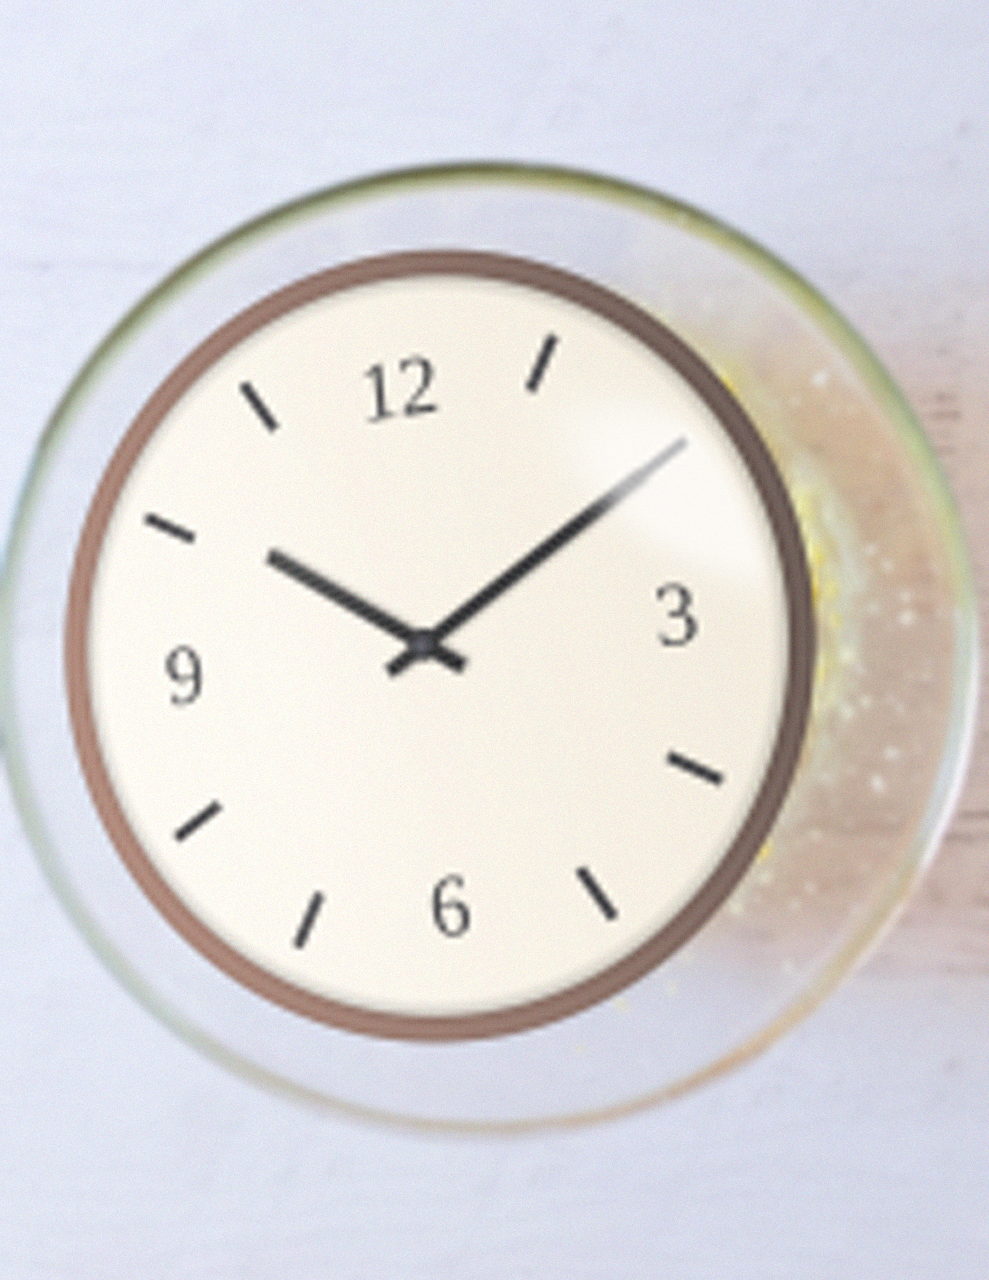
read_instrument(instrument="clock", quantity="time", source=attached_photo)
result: 10:10
